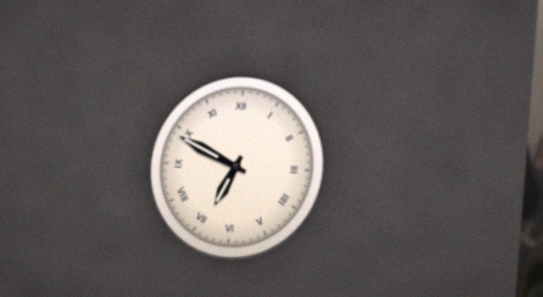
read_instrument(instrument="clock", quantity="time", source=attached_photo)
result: 6:49
